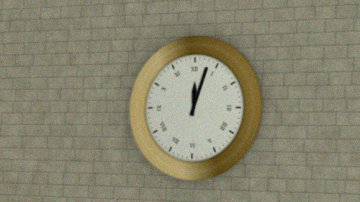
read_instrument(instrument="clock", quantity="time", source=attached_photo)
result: 12:03
